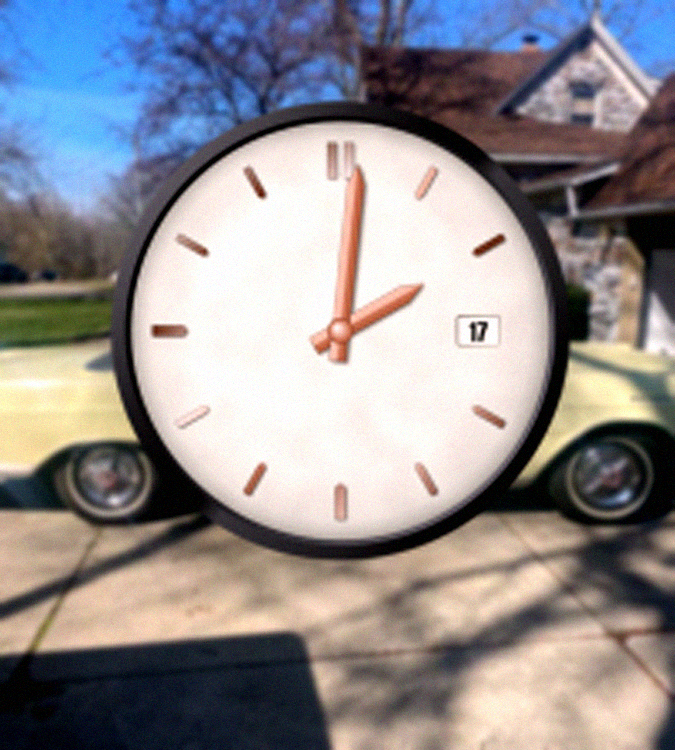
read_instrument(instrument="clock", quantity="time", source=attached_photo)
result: 2:01
